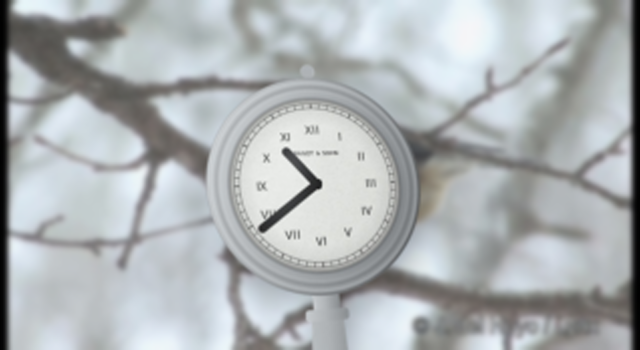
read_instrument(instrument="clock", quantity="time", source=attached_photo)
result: 10:39
